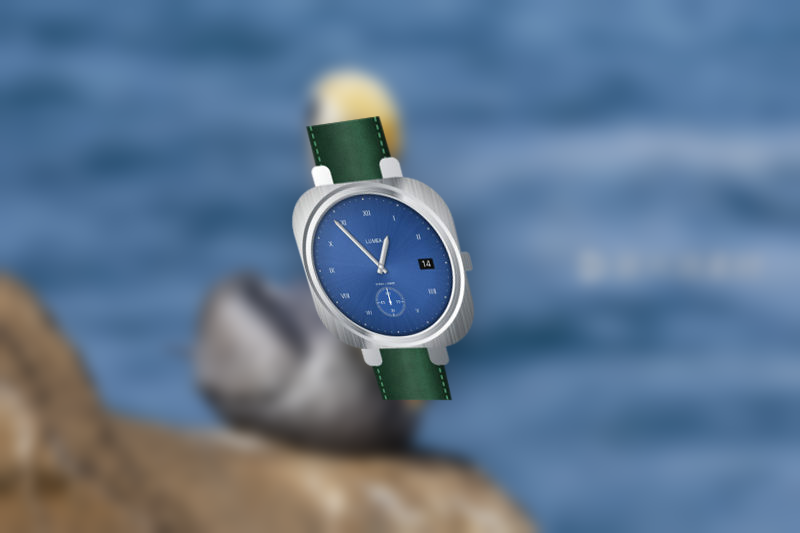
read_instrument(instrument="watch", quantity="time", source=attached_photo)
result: 12:54
